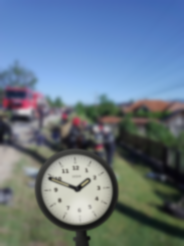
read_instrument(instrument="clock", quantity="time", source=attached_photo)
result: 1:49
